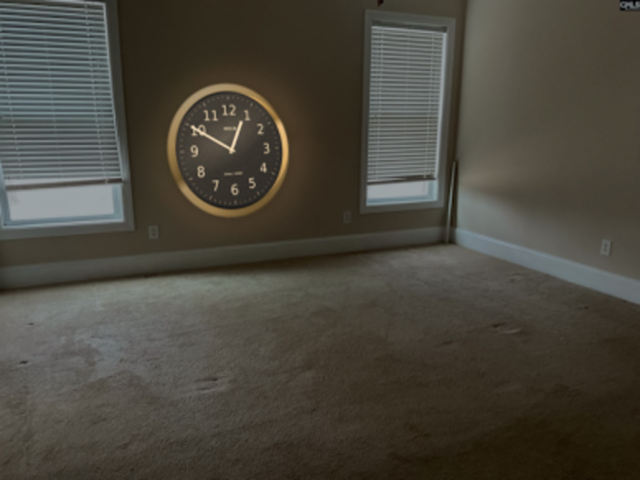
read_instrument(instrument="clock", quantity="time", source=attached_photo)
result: 12:50
